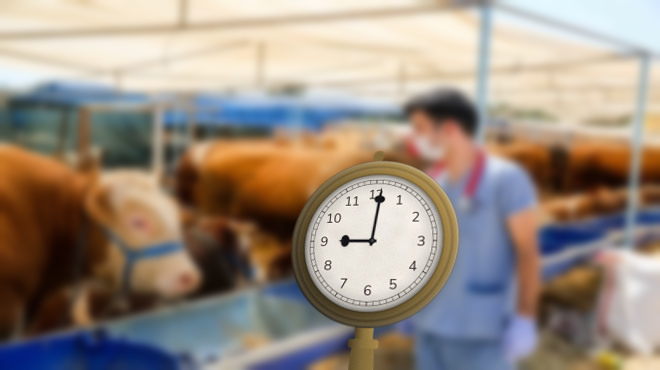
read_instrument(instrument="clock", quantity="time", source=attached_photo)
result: 9:01
